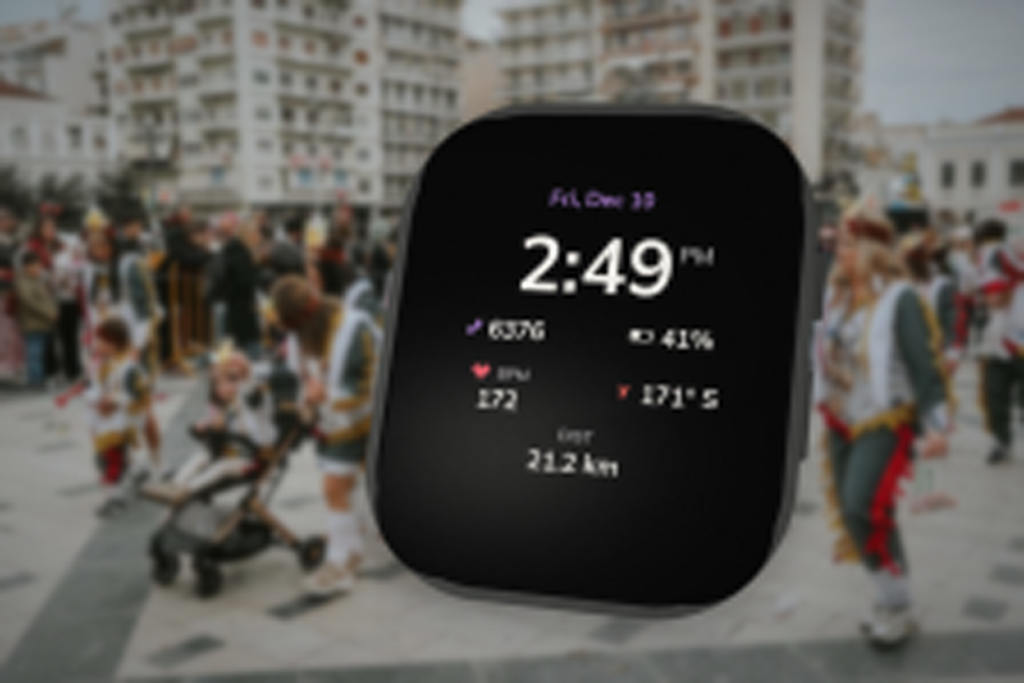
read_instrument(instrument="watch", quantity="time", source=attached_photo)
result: 2:49
